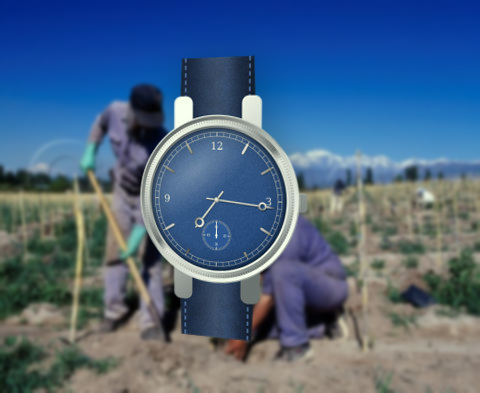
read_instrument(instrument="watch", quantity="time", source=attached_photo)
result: 7:16
